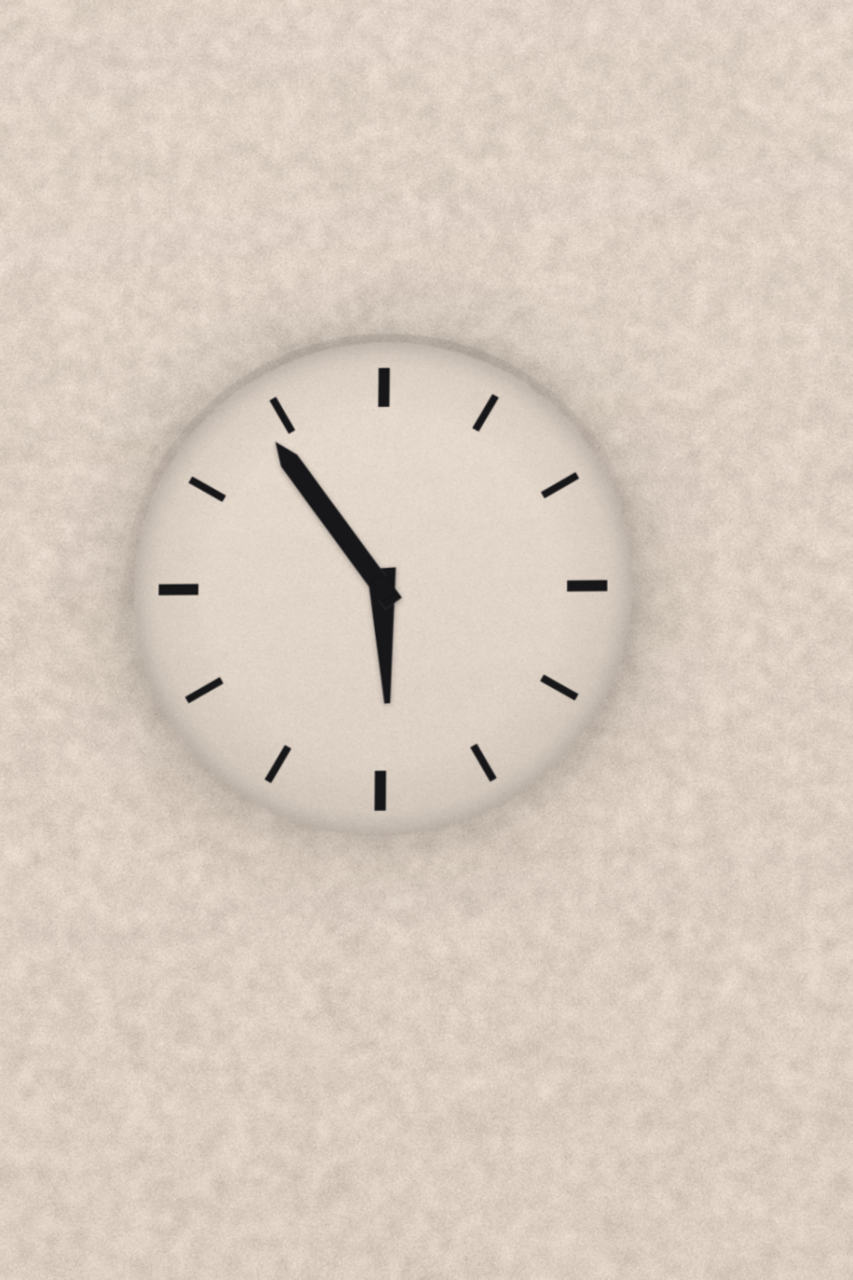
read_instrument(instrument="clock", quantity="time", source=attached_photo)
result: 5:54
